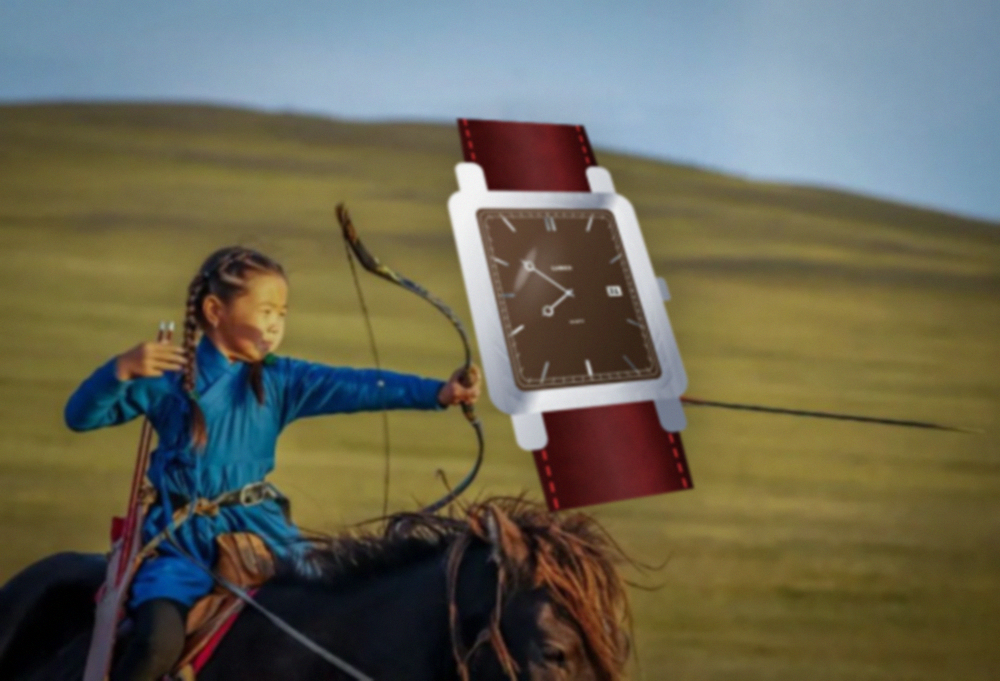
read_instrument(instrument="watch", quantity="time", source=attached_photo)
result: 7:52
